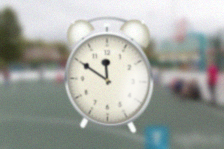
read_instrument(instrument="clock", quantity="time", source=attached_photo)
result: 11:50
